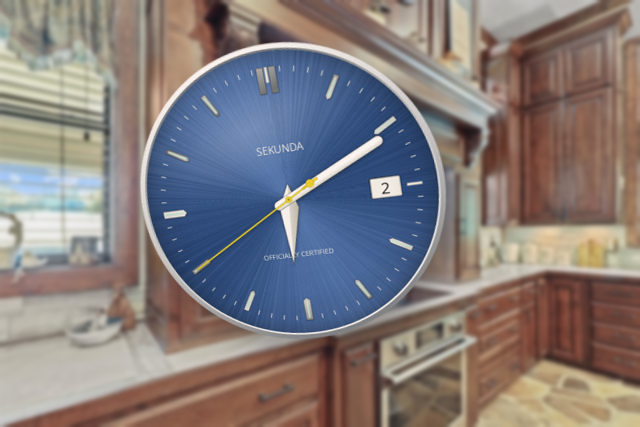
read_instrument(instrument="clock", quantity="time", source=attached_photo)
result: 6:10:40
